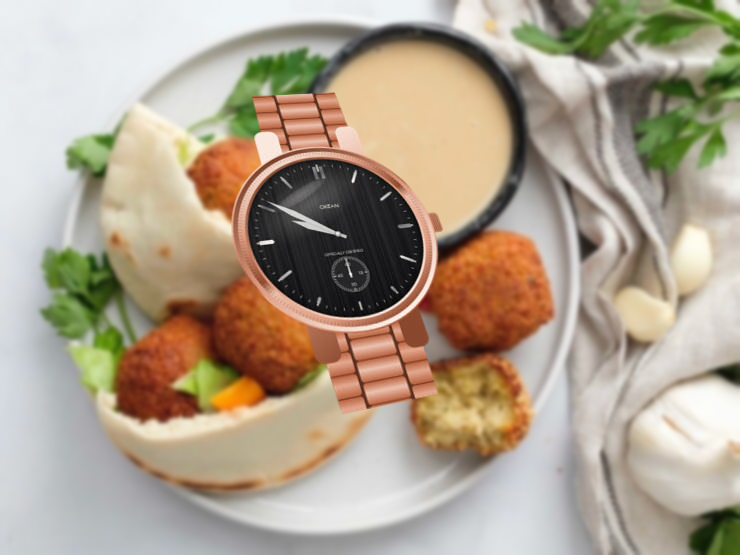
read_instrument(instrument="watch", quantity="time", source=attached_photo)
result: 9:51
